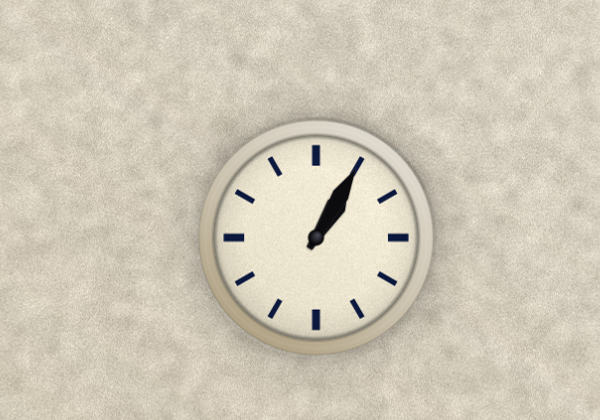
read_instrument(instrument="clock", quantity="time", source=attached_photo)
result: 1:05
